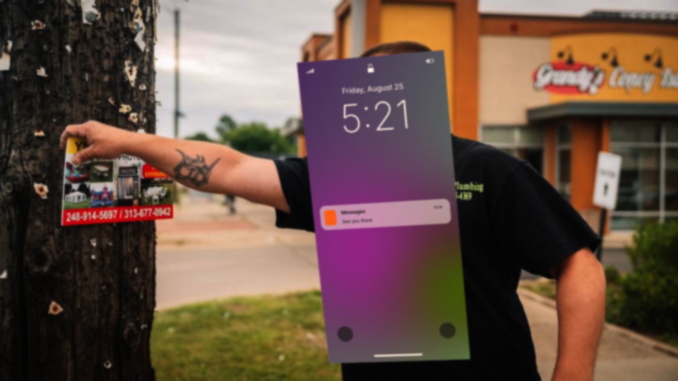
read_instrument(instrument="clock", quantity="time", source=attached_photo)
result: 5:21
